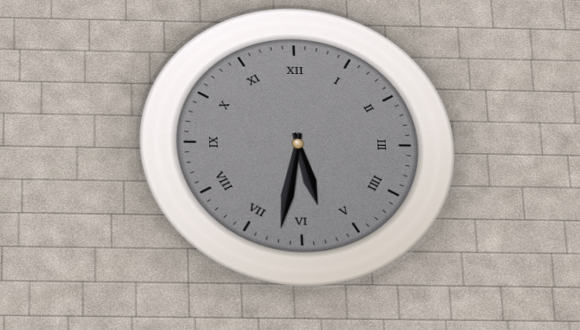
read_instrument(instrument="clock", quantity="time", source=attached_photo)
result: 5:32
